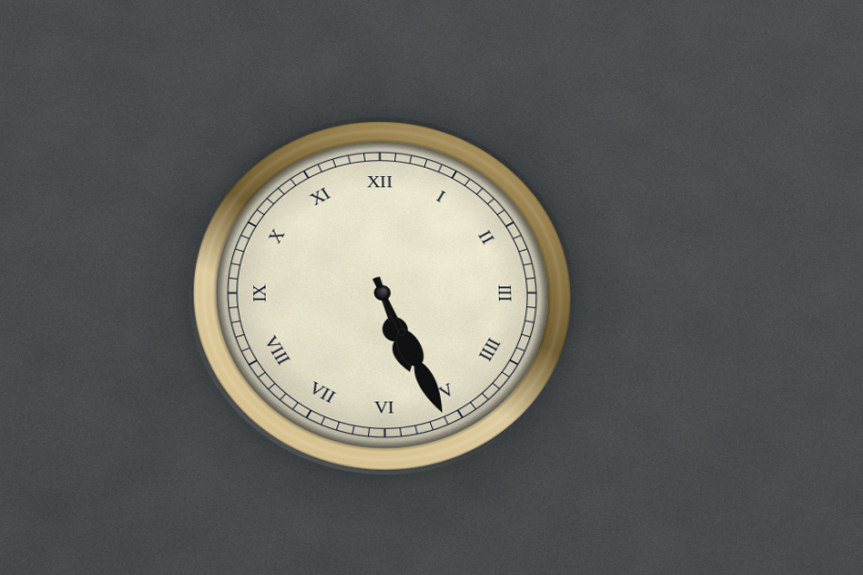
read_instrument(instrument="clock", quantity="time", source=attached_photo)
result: 5:26
